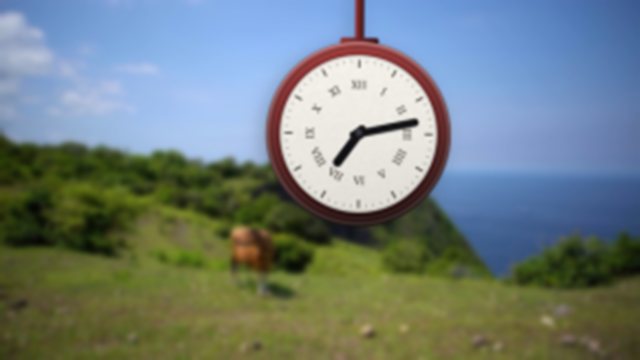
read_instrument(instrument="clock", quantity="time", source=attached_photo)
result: 7:13
